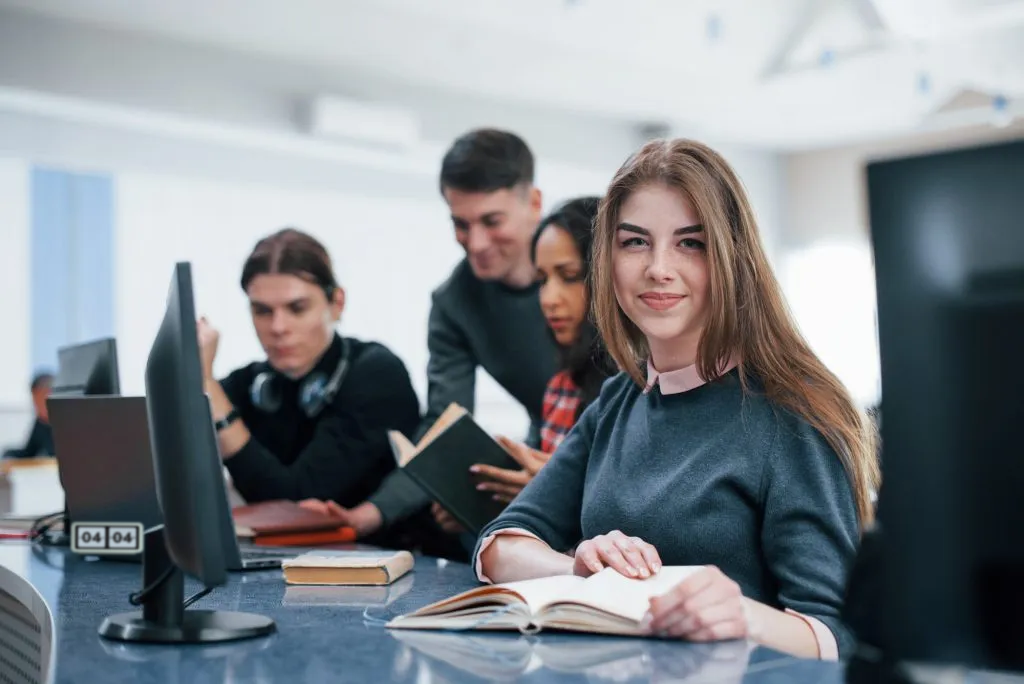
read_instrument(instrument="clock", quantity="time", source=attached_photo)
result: 4:04
